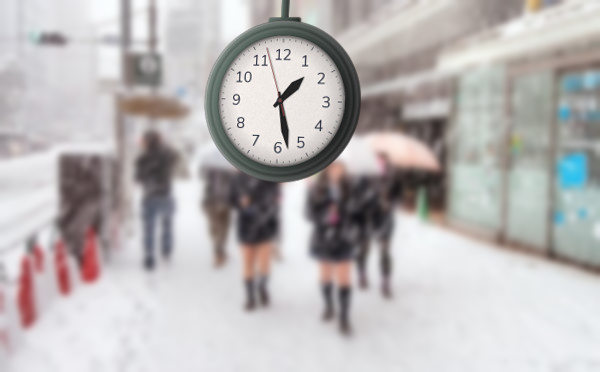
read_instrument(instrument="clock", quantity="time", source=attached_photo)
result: 1:27:57
